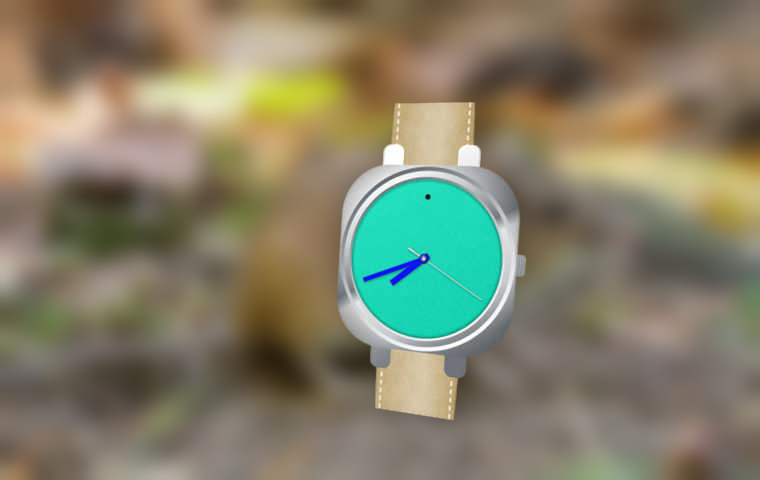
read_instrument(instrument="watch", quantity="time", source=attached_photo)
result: 7:41:20
